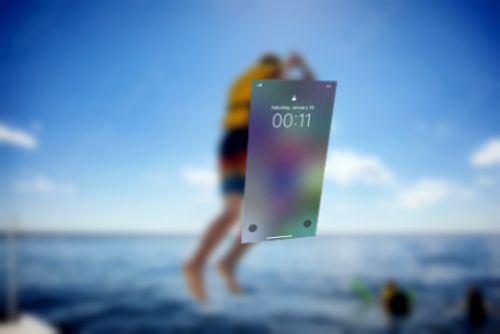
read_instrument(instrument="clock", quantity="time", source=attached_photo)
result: 0:11
